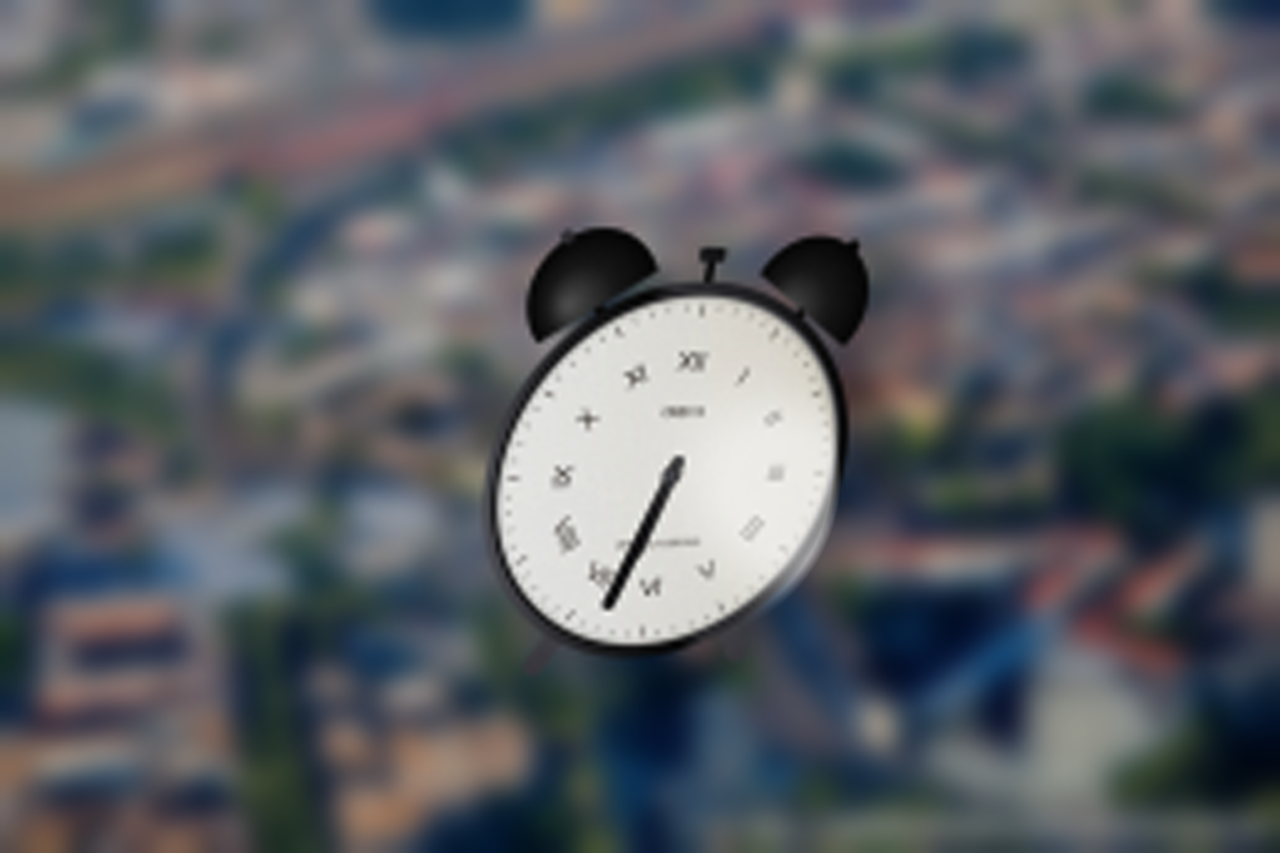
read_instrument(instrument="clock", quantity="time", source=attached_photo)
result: 6:33
